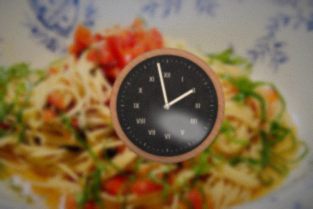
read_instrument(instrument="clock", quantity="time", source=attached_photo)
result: 1:58
